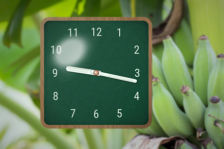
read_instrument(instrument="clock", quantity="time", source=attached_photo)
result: 9:17
